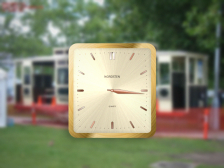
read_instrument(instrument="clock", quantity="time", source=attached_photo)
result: 3:16
